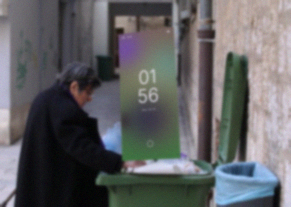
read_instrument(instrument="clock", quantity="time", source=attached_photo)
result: 1:56
